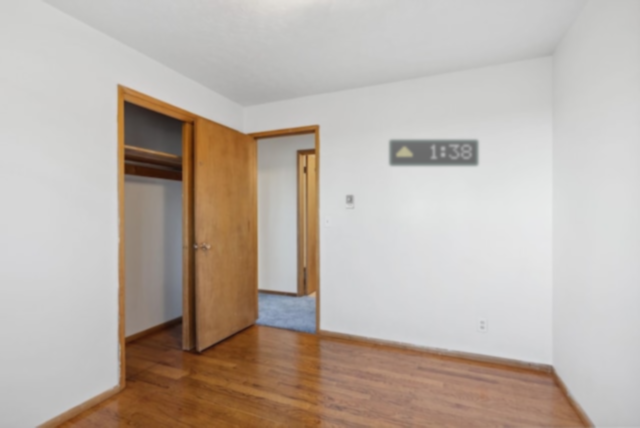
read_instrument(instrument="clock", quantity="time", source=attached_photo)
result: 1:38
